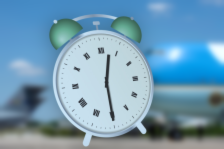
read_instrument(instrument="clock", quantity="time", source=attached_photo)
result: 12:30
